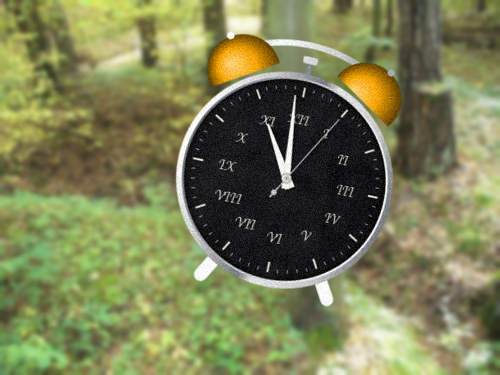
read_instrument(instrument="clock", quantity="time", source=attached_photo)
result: 10:59:05
